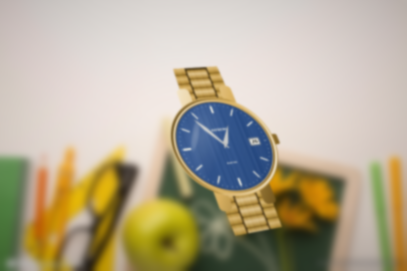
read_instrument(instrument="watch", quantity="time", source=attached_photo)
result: 12:54
